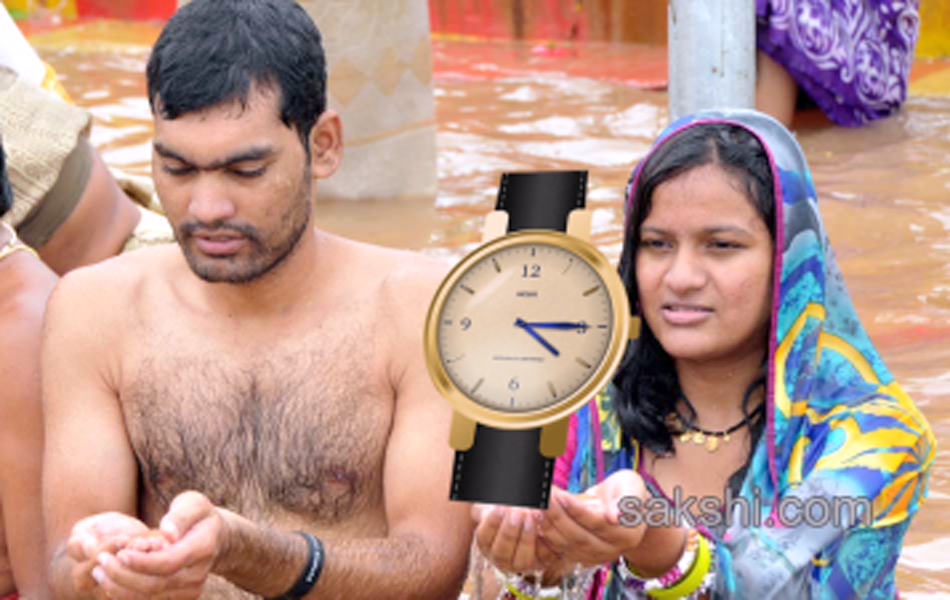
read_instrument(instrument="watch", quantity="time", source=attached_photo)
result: 4:15
